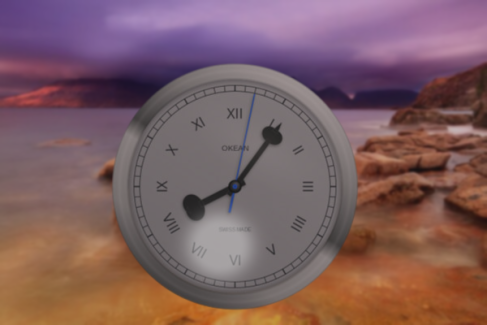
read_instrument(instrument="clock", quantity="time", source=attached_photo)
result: 8:06:02
